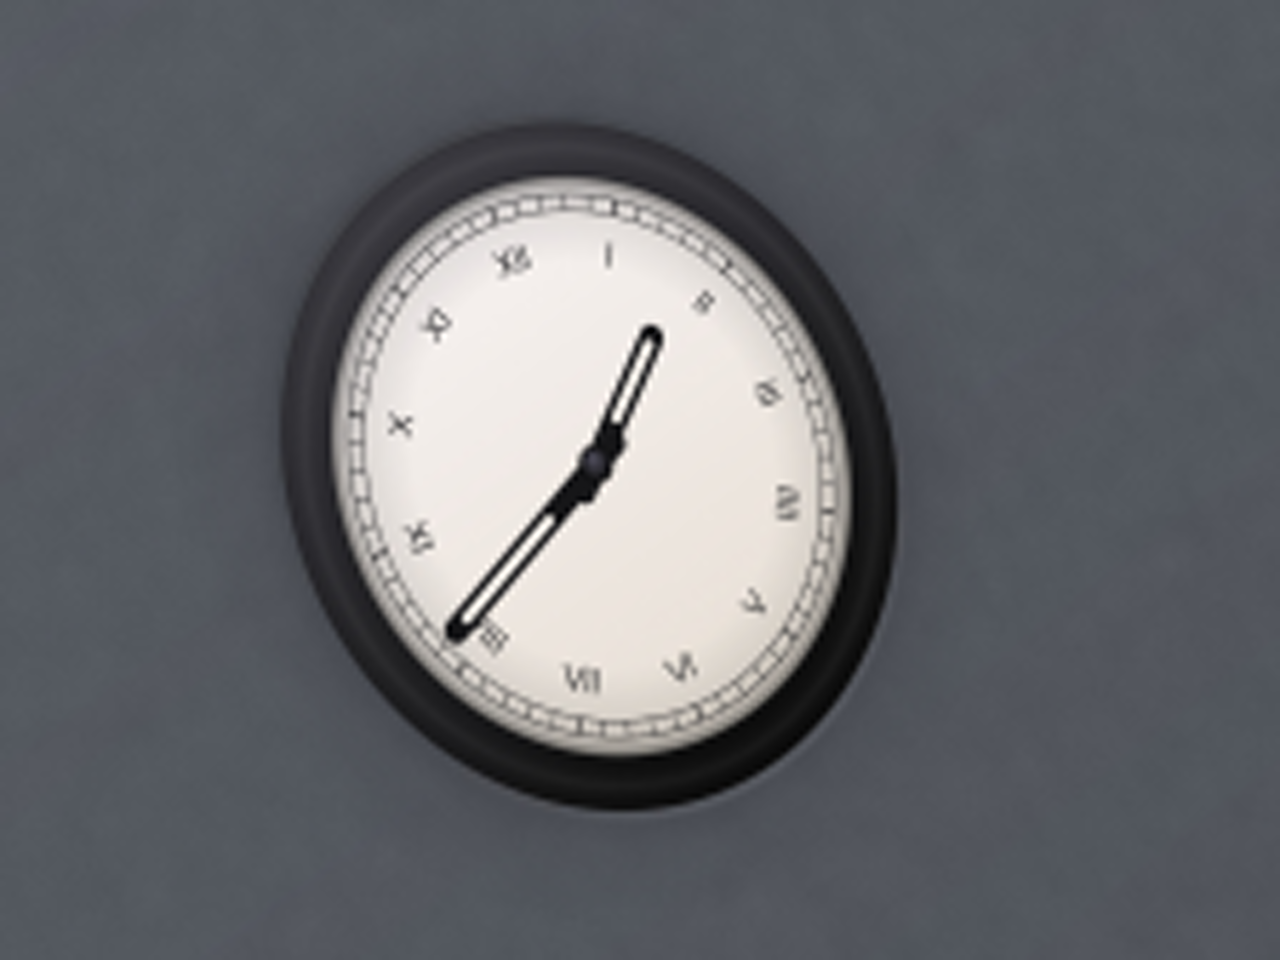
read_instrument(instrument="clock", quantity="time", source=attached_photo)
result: 1:41
